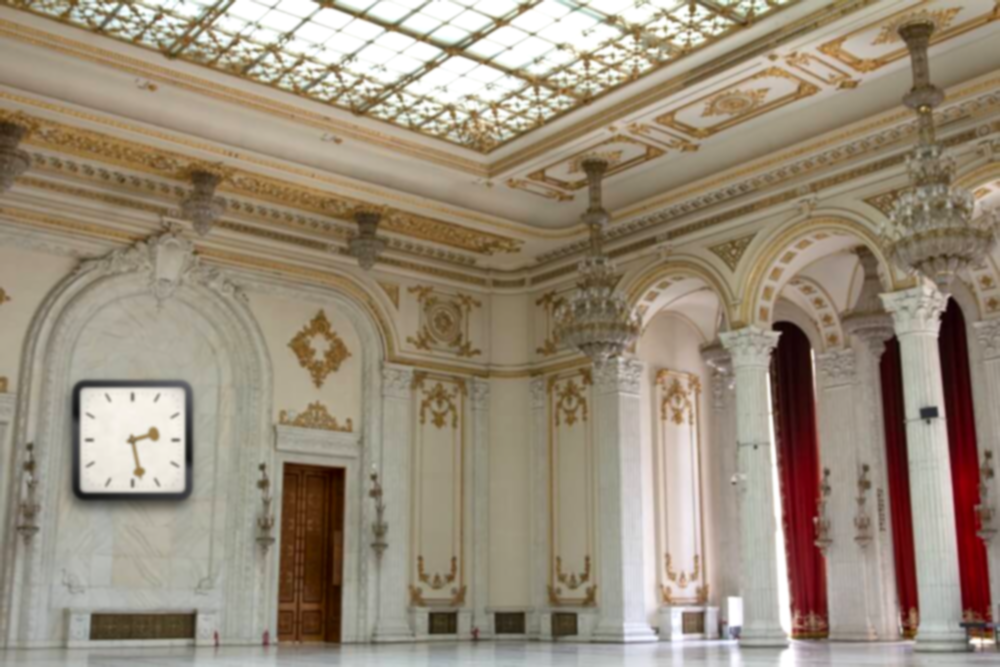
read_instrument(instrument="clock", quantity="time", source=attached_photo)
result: 2:28
